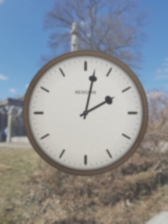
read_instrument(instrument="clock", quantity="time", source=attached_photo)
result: 2:02
